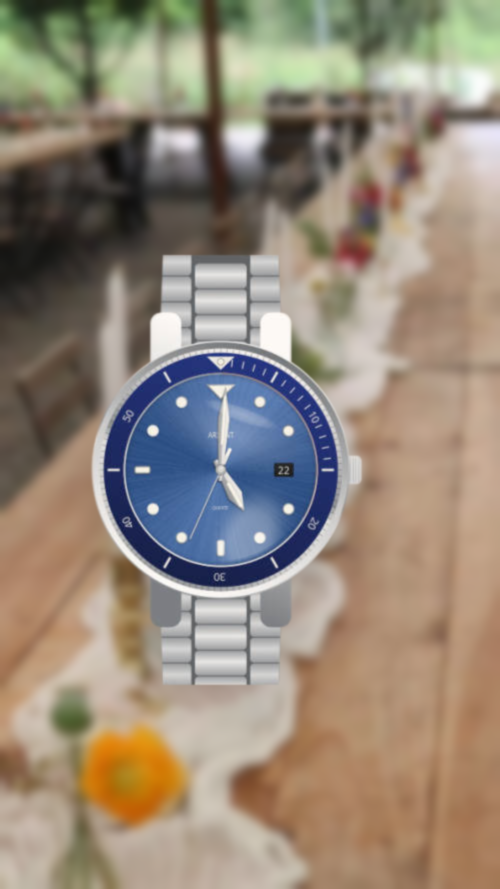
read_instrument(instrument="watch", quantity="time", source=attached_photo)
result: 5:00:34
